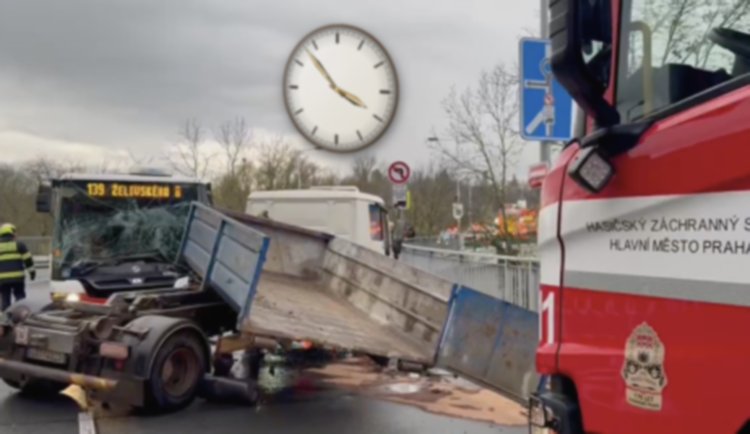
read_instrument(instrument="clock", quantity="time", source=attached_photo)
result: 3:53
